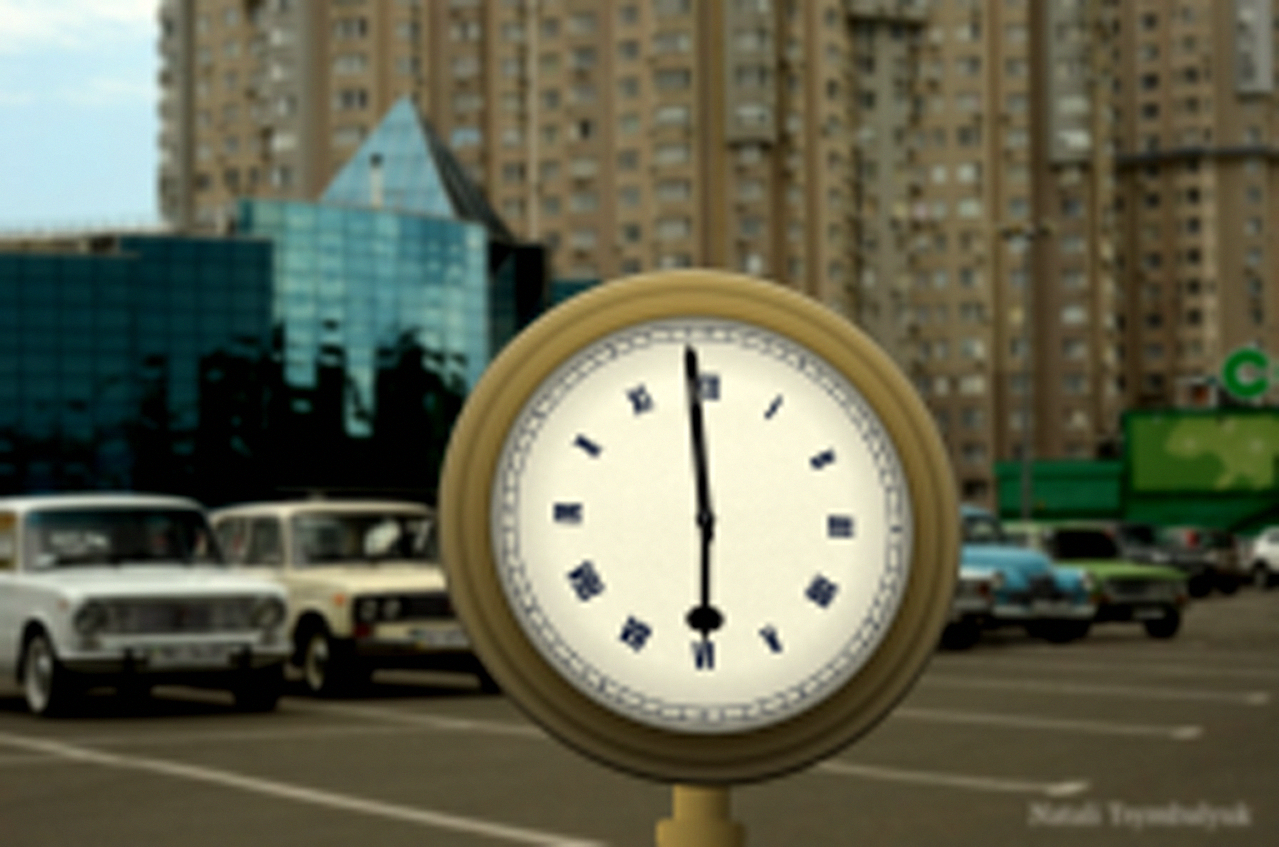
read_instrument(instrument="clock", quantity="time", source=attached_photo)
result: 5:59
